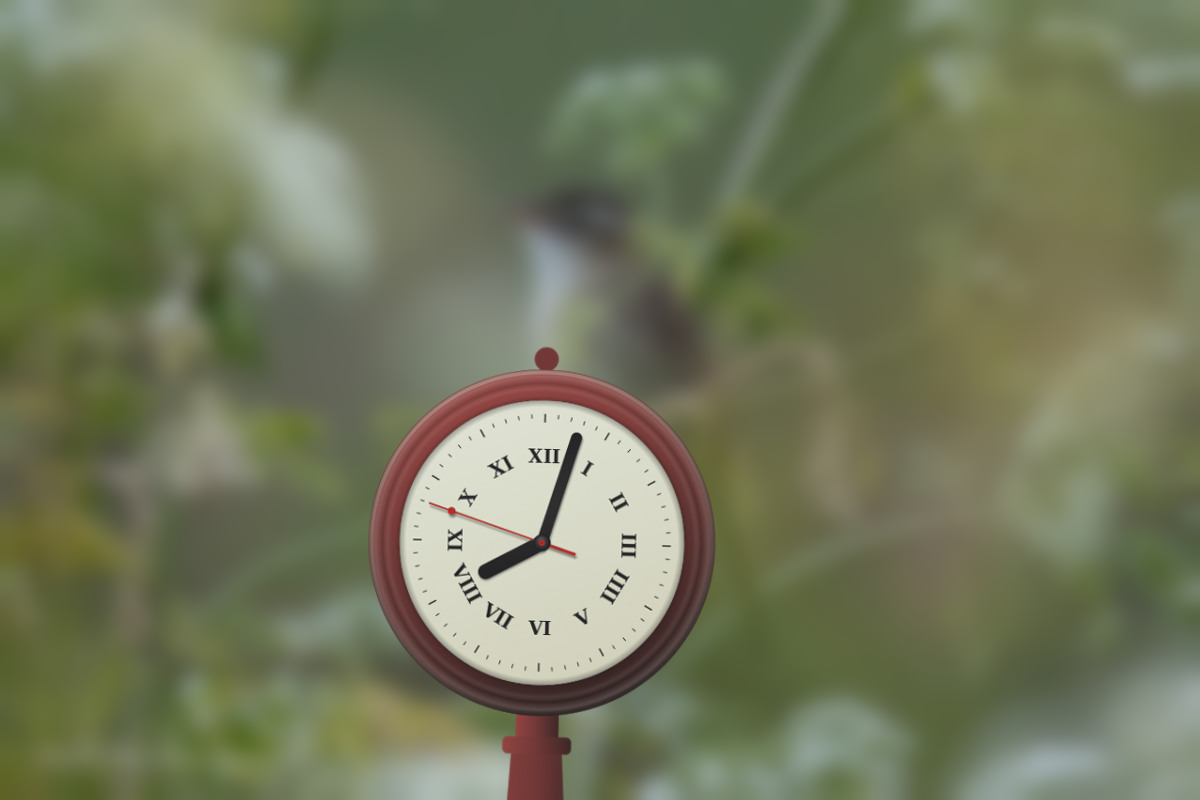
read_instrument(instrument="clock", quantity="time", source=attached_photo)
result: 8:02:48
